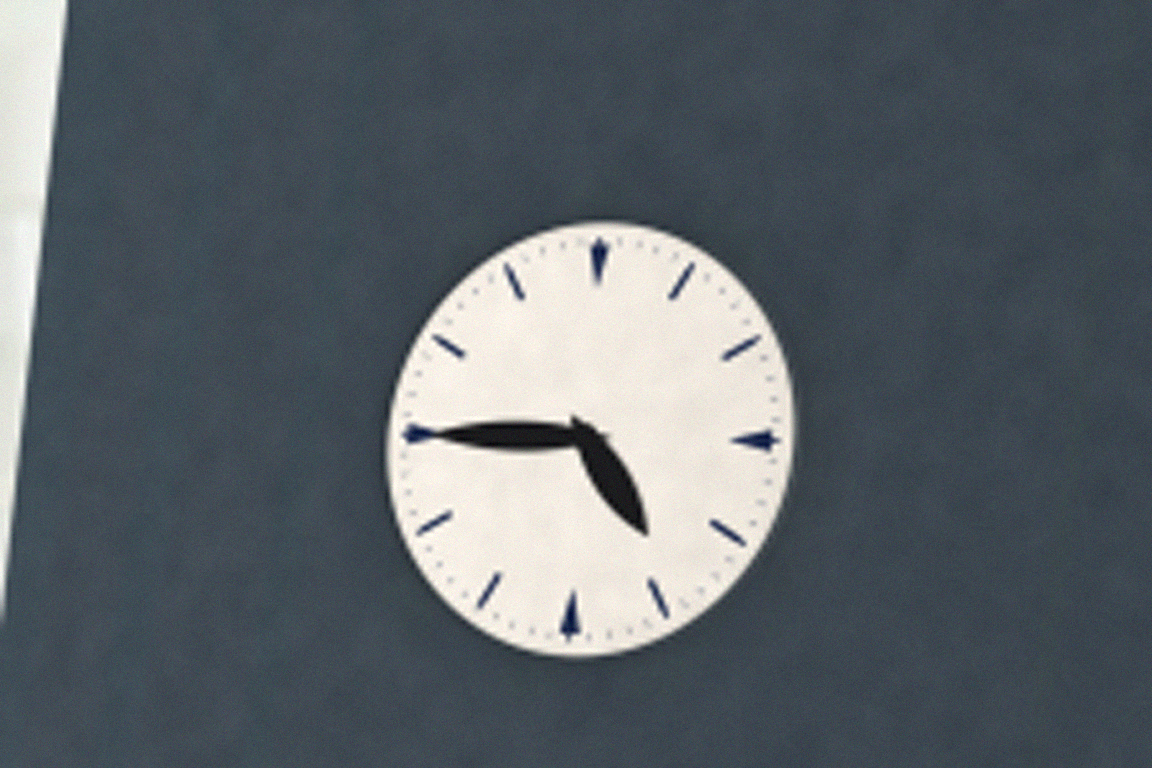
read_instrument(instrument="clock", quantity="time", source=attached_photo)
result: 4:45
